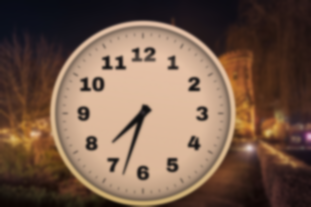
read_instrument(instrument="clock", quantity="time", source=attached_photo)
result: 7:33
